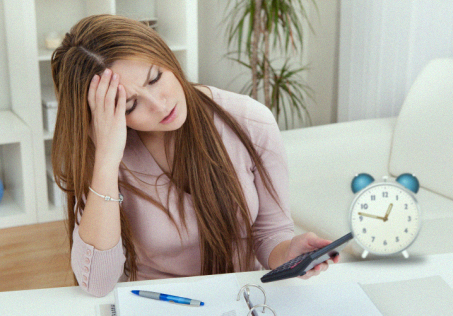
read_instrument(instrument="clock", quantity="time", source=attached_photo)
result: 12:47
